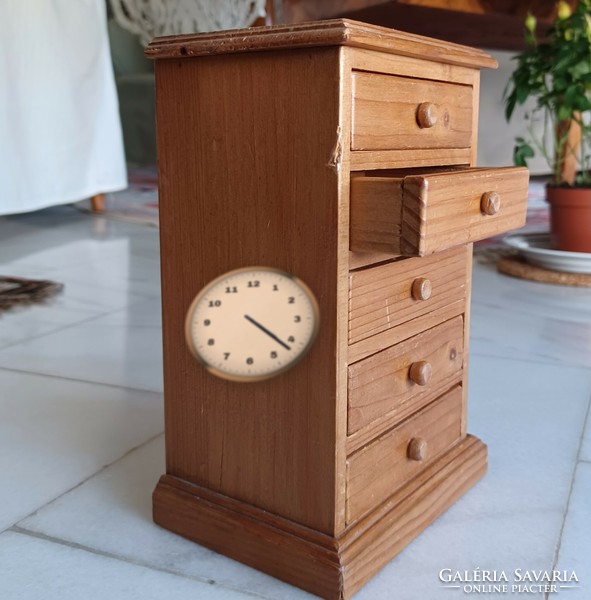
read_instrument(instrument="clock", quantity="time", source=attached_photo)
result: 4:22
